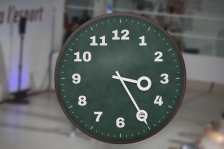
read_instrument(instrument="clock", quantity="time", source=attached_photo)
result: 3:25
